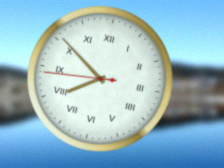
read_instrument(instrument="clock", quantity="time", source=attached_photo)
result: 7:50:44
